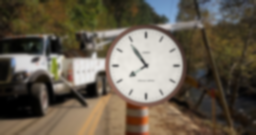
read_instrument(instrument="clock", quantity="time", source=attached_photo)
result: 7:54
